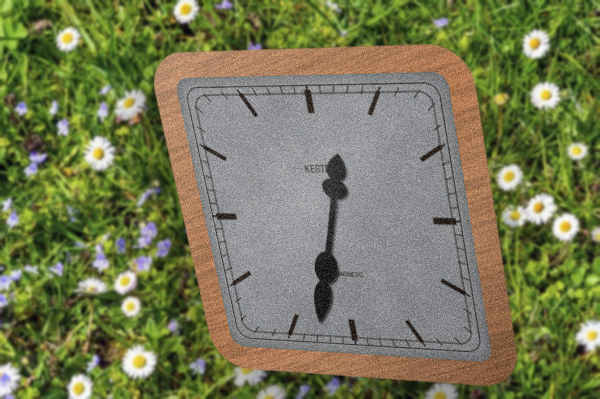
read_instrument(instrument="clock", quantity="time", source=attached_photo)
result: 12:33
